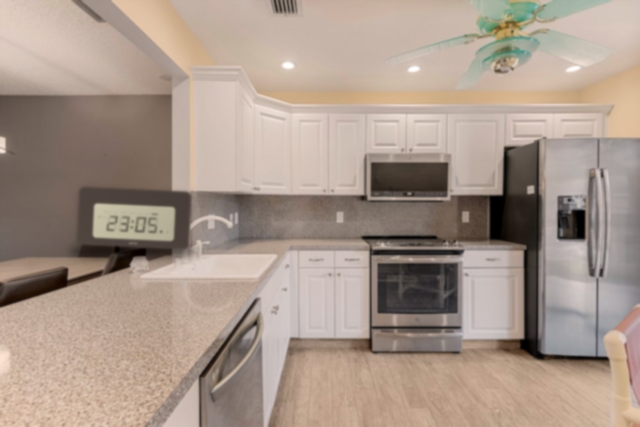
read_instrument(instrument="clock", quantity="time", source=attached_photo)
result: 23:05
